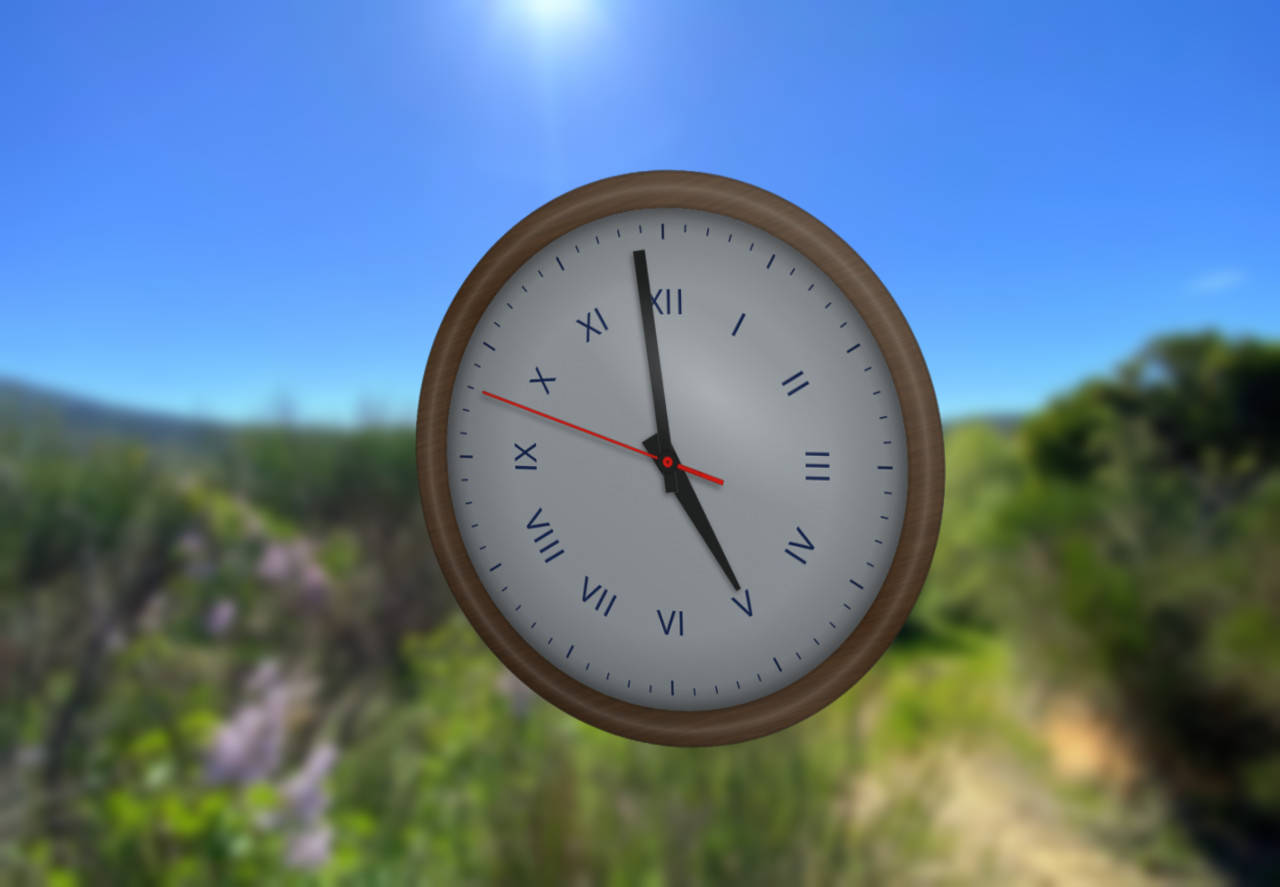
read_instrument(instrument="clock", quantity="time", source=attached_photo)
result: 4:58:48
